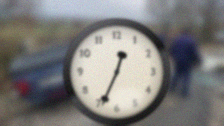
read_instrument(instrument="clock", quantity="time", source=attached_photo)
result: 12:34
